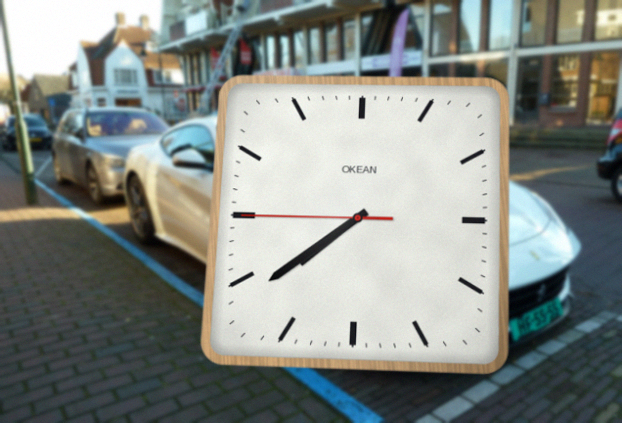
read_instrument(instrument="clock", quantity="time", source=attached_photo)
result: 7:38:45
